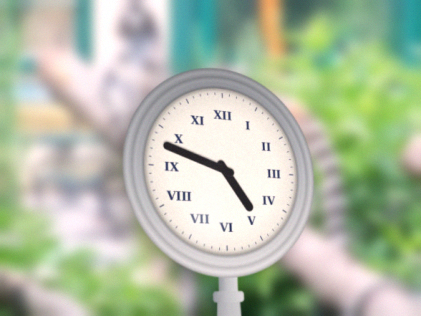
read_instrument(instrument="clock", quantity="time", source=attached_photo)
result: 4:48
